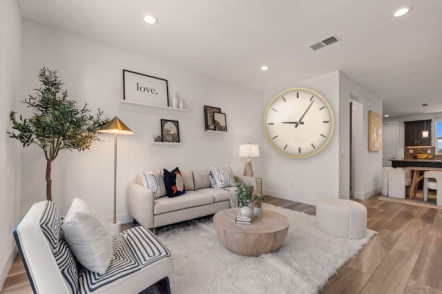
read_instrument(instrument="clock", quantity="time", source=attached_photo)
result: 9:06
